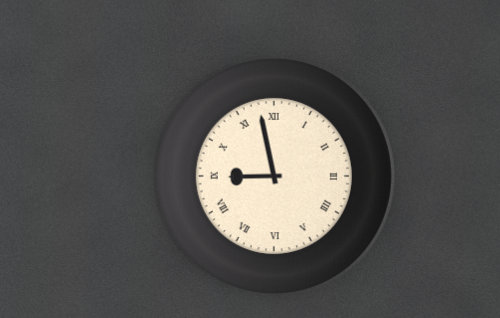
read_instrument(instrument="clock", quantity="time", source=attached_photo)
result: 8:58
